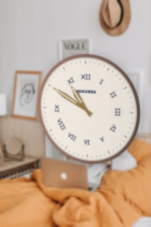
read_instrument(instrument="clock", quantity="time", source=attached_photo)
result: 10:50
